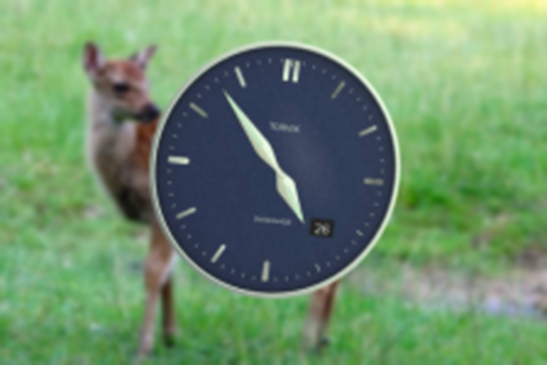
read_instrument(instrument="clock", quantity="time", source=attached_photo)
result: 4:53
